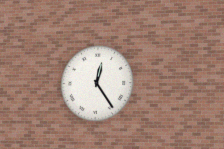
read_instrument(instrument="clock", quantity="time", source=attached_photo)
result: 12:24
